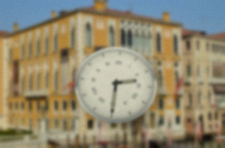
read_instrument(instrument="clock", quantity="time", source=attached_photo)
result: 2:30
